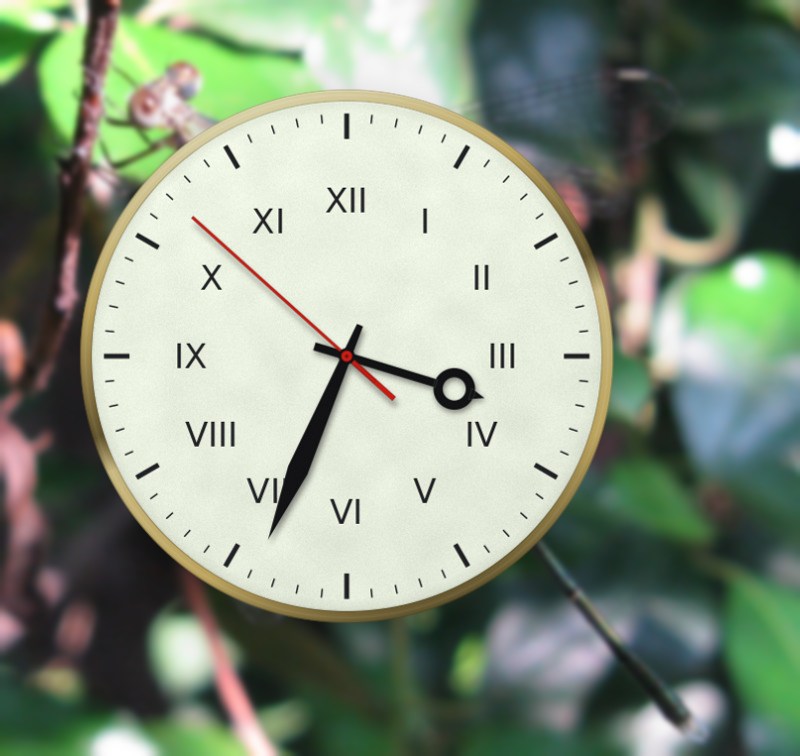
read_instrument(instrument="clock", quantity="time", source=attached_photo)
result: 3:33:52
